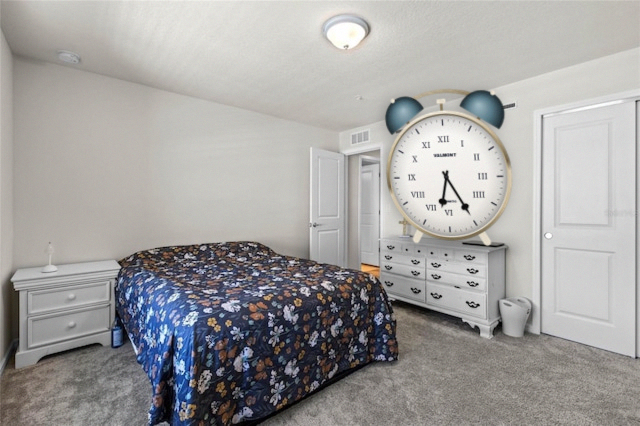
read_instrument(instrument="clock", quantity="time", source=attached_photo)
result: 6:25
